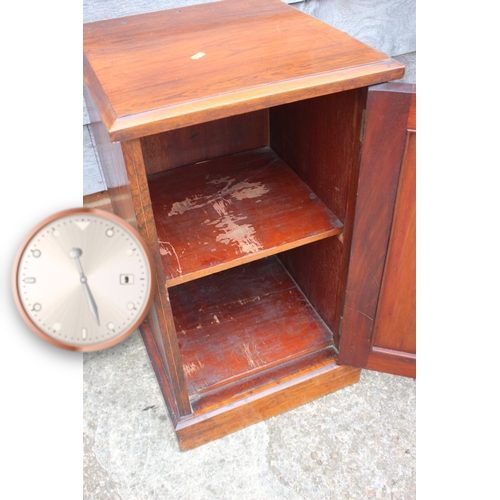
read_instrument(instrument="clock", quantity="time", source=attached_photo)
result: 11:27
